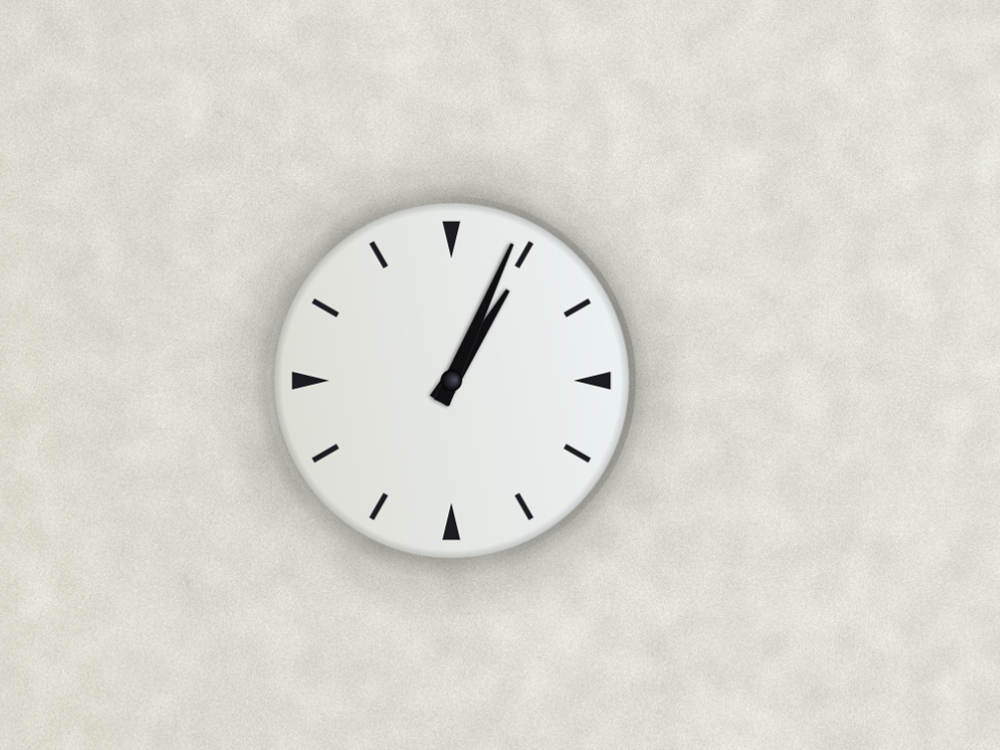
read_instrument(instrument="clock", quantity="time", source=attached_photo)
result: 1:04
